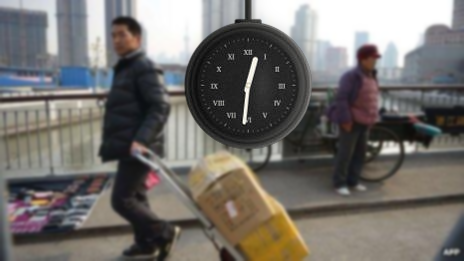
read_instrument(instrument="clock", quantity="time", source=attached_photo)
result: 12:31
